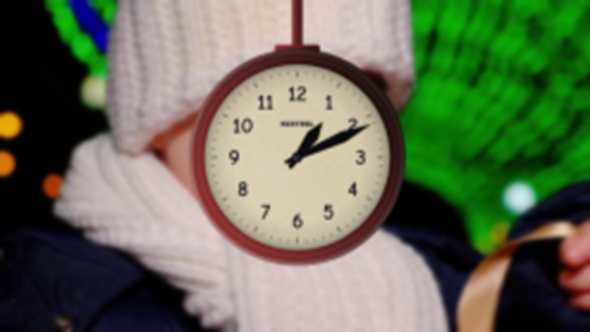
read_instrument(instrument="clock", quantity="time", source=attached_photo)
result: 1:11
